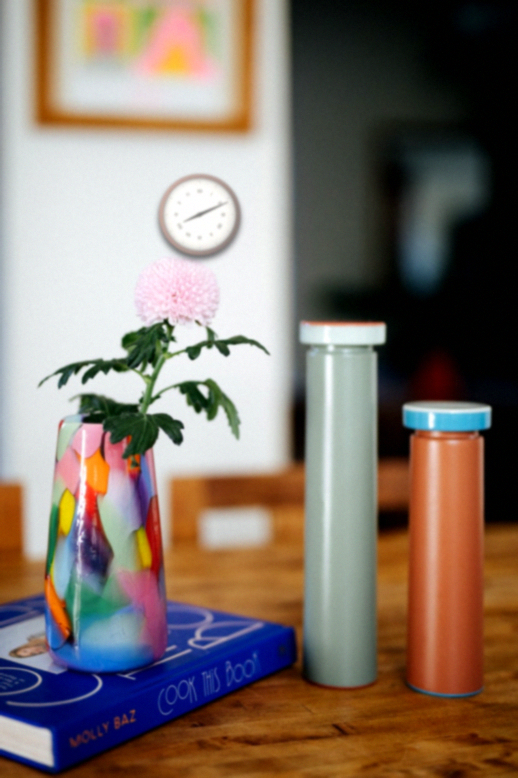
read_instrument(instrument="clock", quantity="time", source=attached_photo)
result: 8:11
